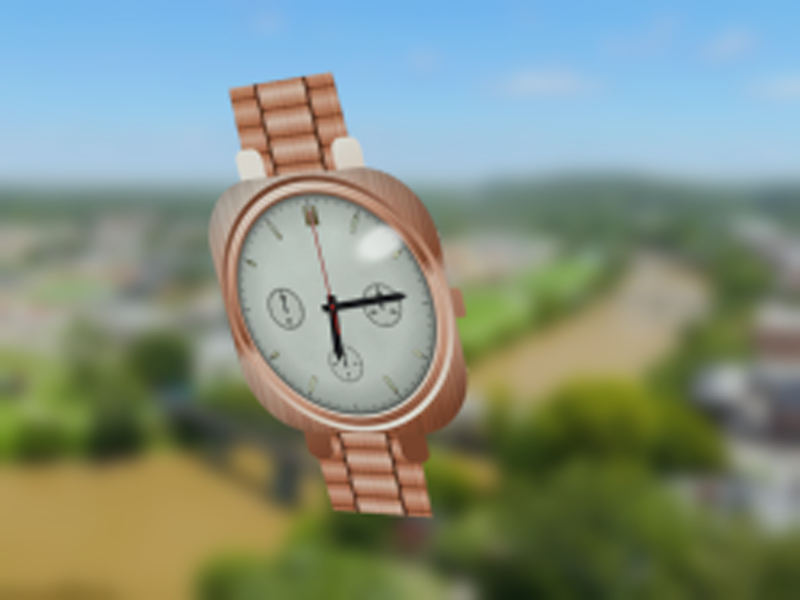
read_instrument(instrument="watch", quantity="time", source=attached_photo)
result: 6:14
